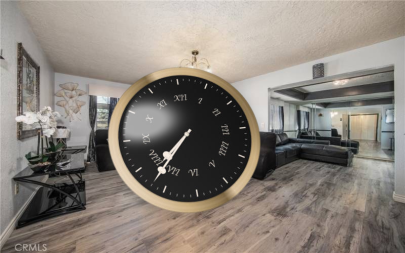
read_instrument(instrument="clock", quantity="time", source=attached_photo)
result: 7:37
